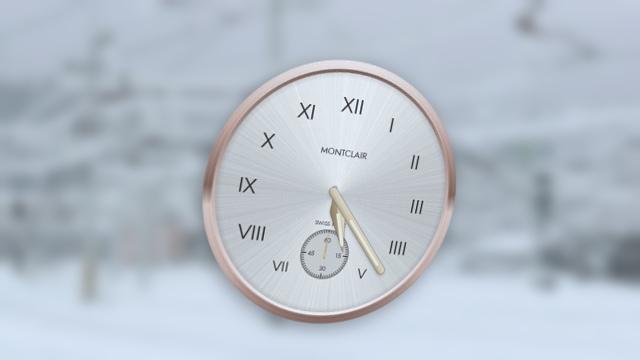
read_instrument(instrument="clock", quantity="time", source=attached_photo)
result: 5:23
